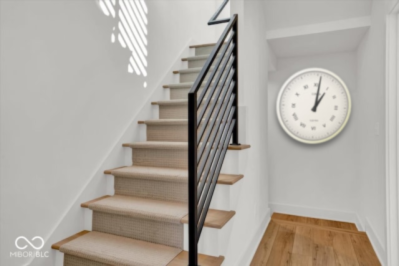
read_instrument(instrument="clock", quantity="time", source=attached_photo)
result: 1:01
